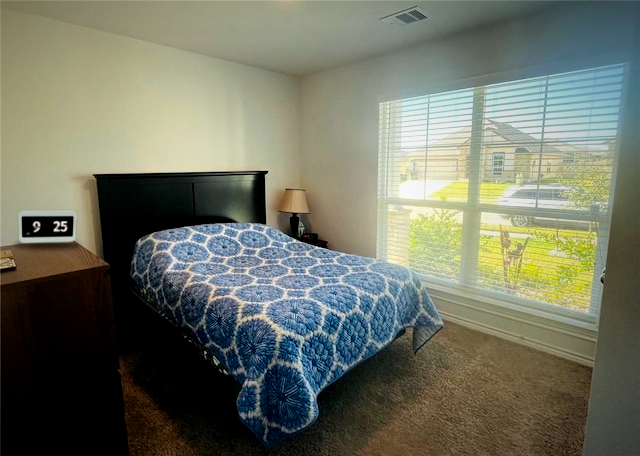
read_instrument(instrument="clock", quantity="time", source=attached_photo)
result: 9:25
